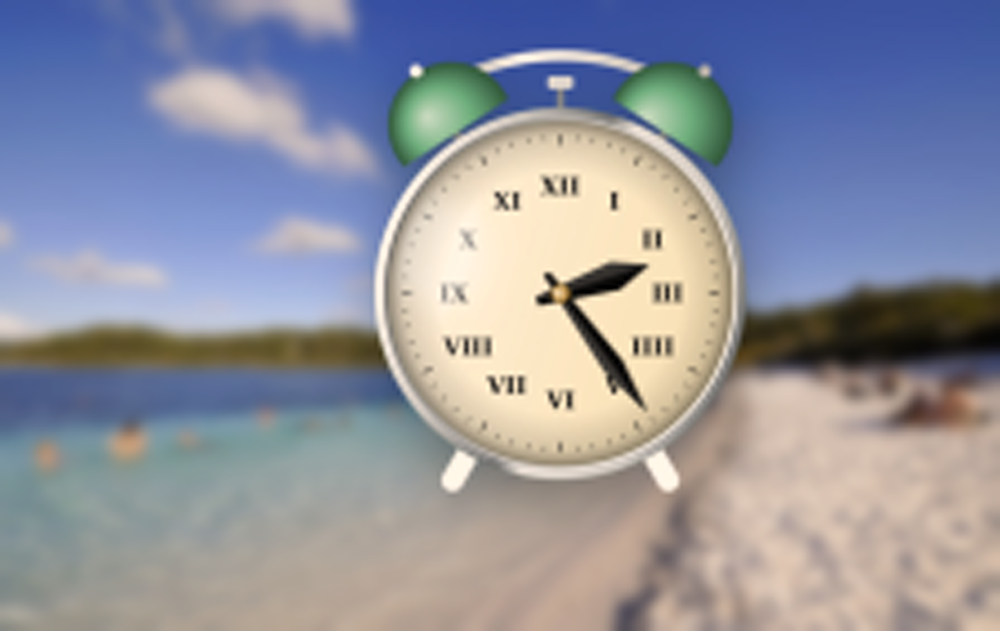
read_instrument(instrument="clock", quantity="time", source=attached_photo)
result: 2:24
